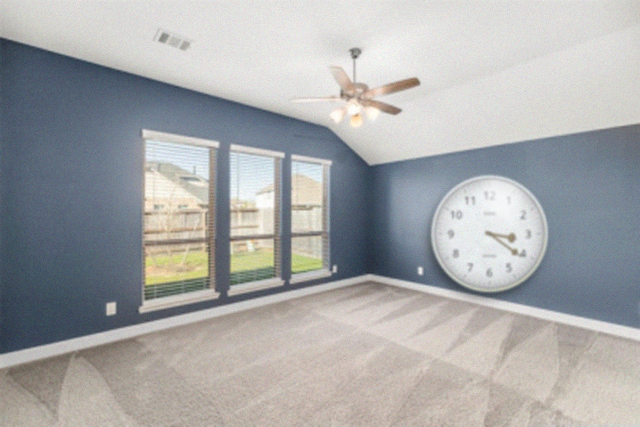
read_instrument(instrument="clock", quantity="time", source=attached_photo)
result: 3:21
